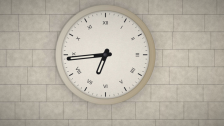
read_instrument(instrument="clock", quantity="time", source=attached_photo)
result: 6:44
